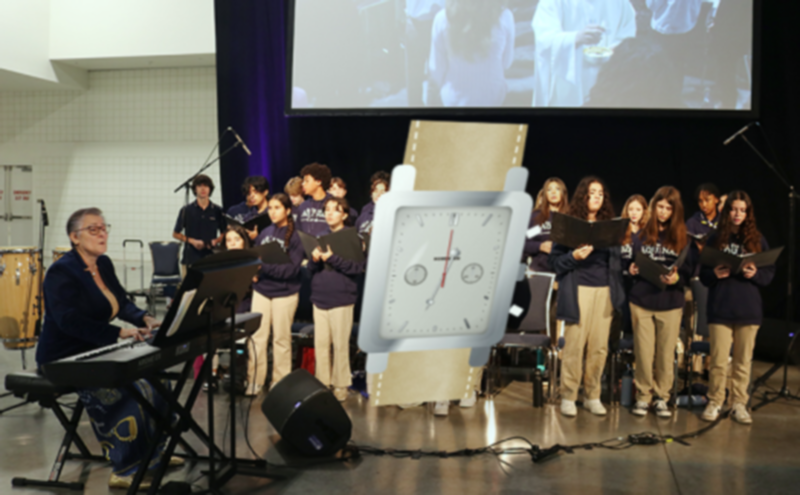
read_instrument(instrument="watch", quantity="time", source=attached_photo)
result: 12:33
